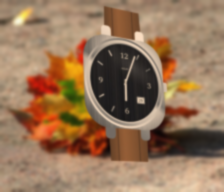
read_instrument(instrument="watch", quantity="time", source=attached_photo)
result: 6:04
